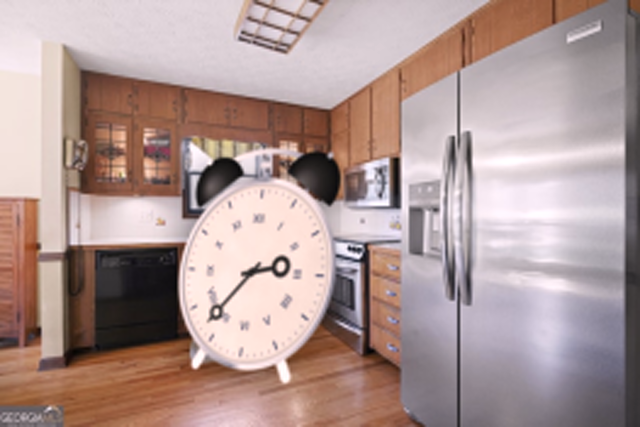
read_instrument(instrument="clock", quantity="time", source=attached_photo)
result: 2:37
